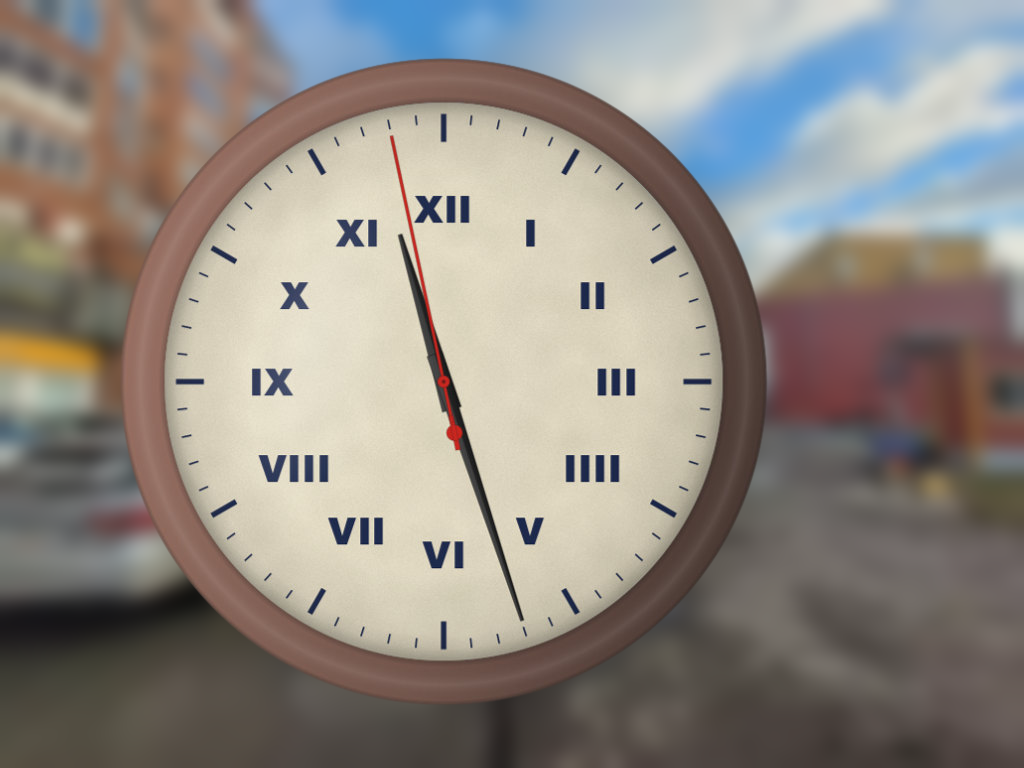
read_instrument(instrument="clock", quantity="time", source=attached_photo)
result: 11:26:58
